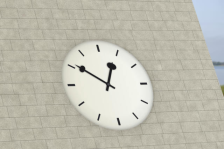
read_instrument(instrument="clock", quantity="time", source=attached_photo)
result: 12:51
